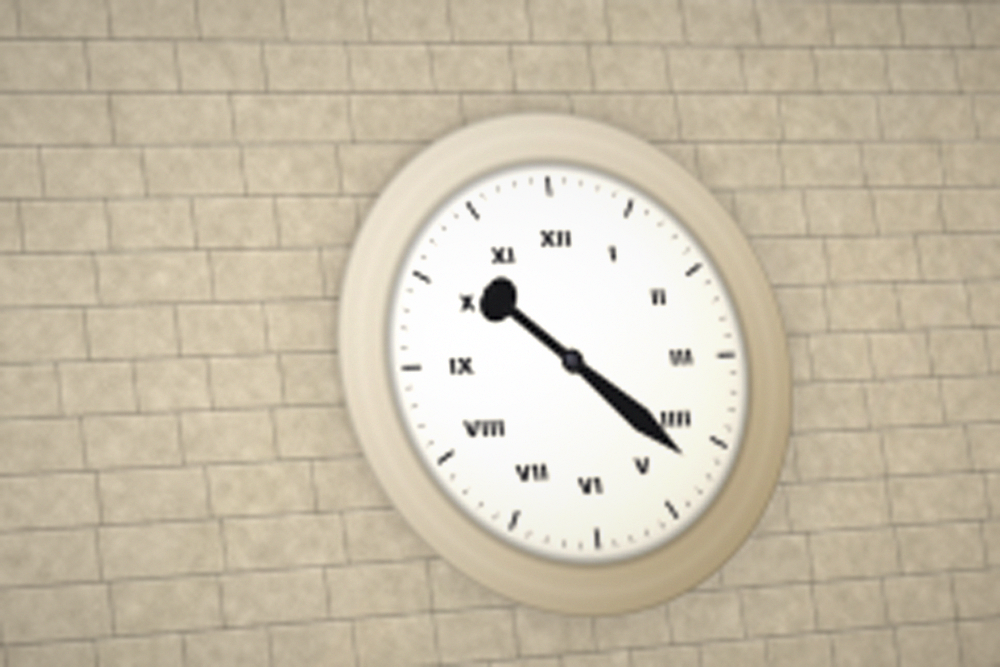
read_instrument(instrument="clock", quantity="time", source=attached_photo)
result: 10:22
